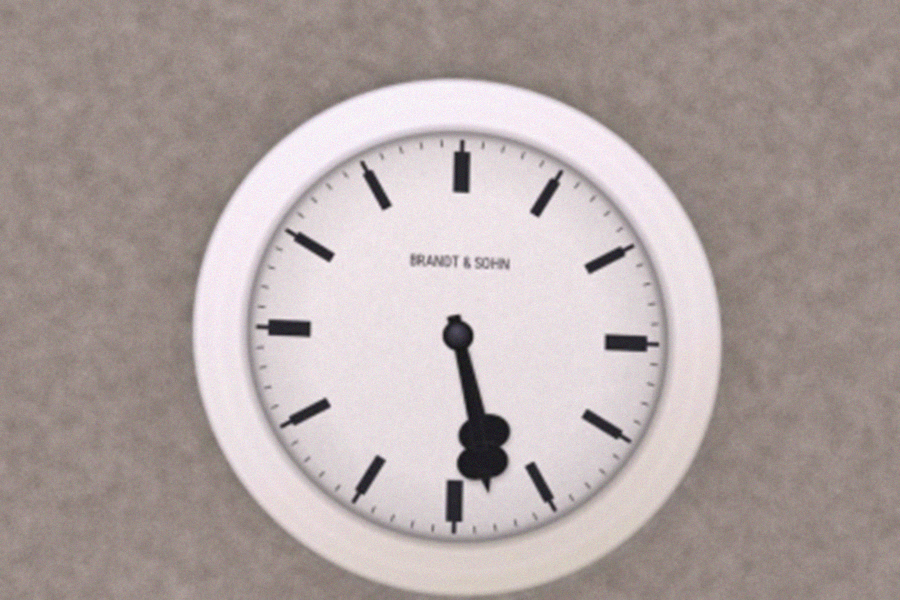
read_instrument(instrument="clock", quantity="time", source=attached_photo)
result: 5:28
